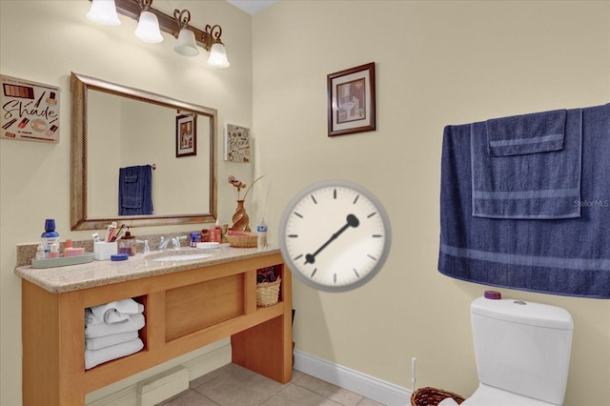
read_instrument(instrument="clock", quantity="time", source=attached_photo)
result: 1:38
